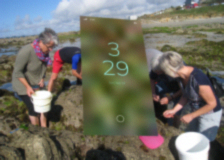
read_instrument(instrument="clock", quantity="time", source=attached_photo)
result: 3:29
